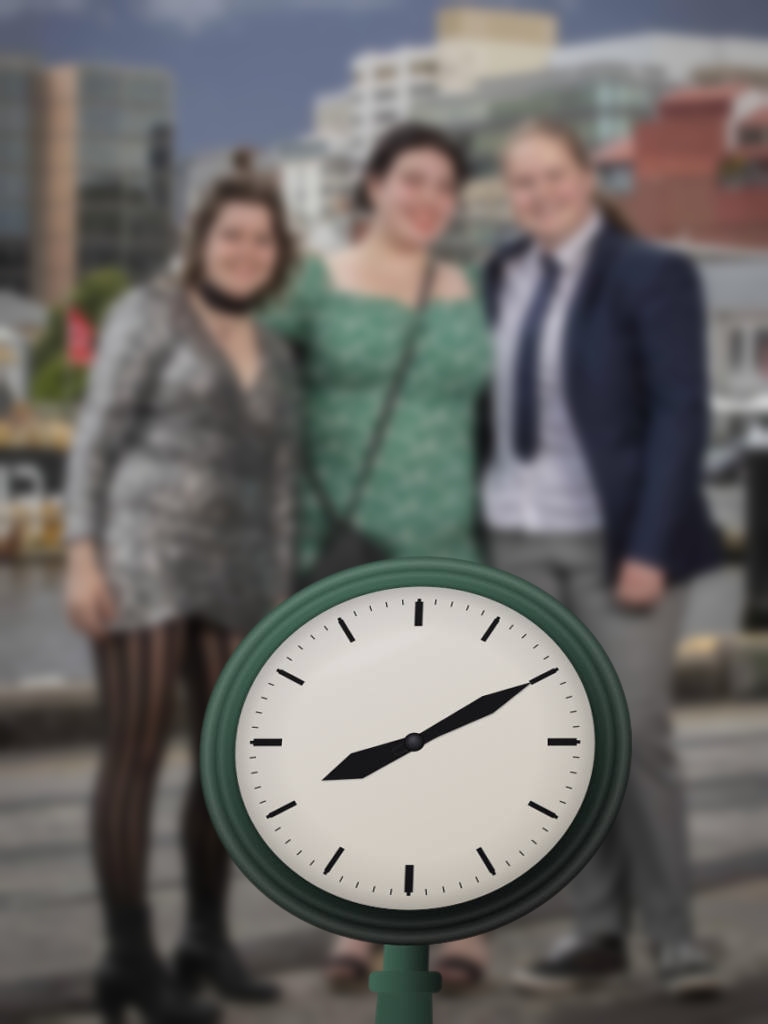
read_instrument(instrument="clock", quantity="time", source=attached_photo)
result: 8:10
